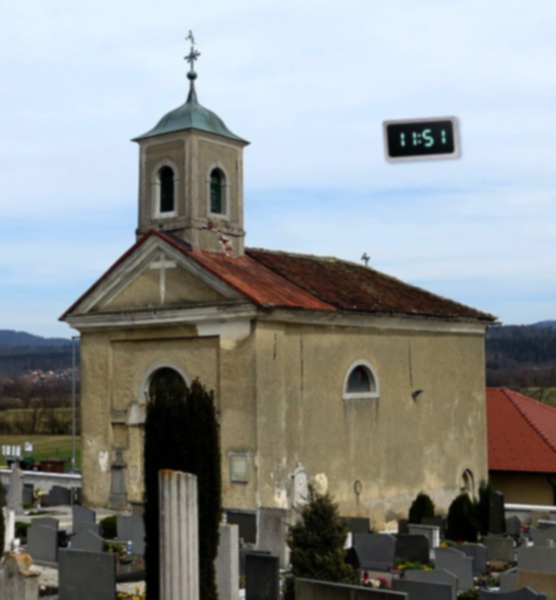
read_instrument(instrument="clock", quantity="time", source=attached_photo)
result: 11:51
